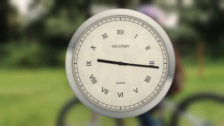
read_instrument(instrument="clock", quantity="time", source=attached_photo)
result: 9:16
